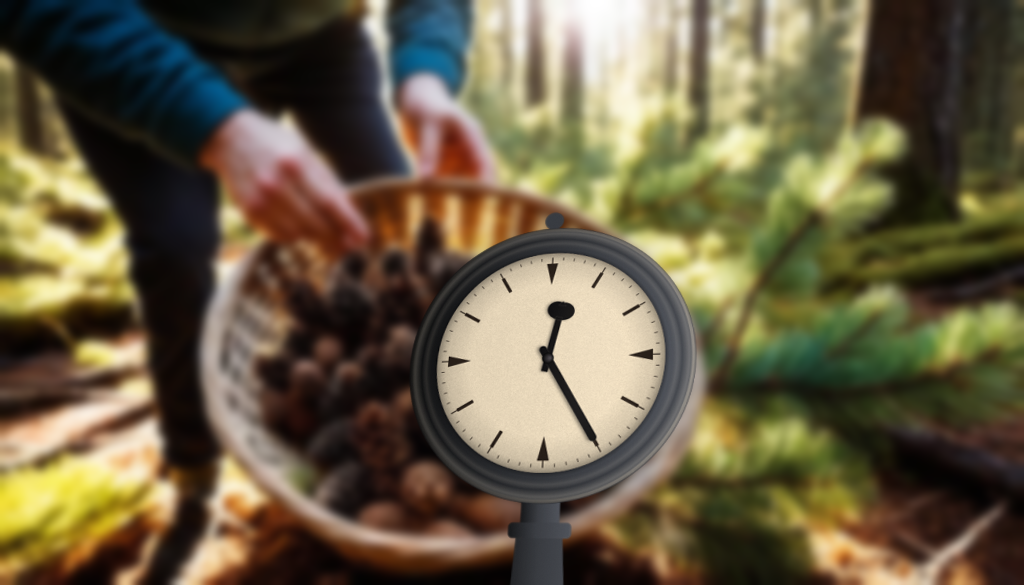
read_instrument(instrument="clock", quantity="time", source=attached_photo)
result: 12:25
